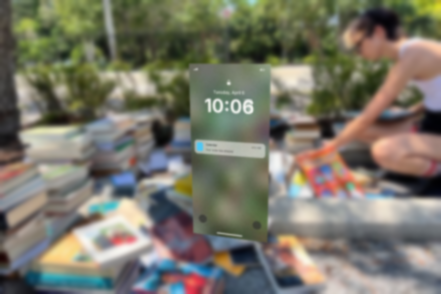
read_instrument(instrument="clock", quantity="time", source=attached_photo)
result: 10:06
